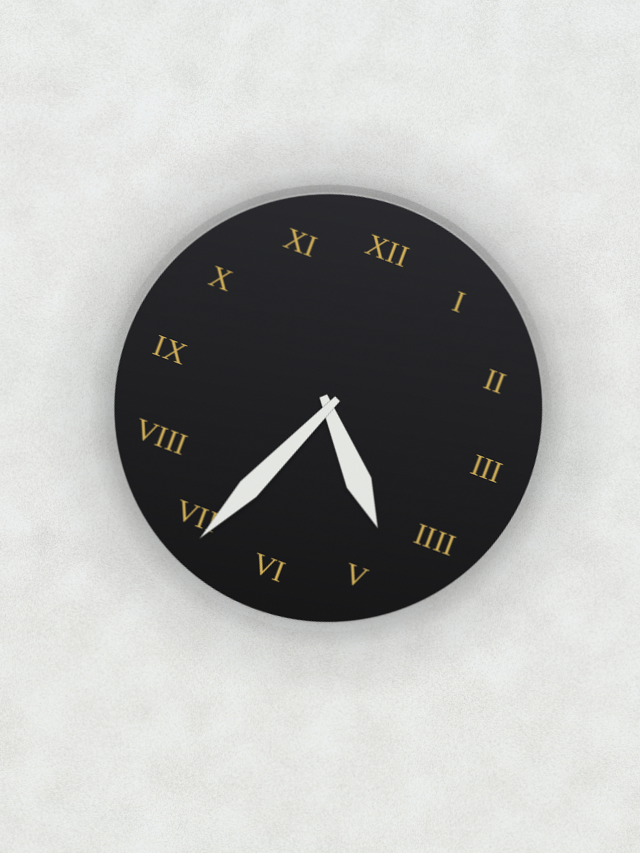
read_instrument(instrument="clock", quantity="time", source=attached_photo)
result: 4:34
